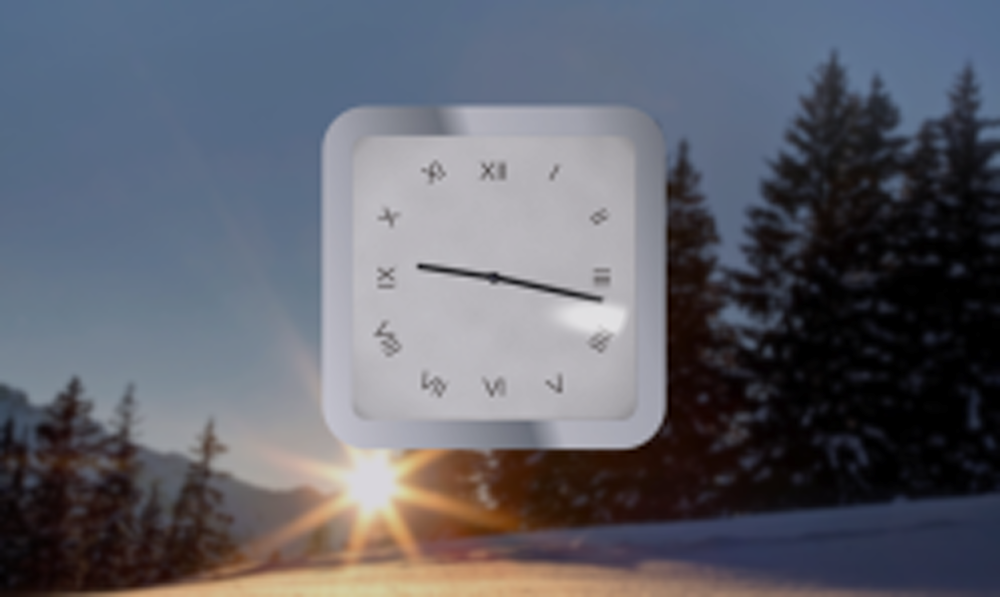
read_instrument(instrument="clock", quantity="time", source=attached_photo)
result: 9:17
